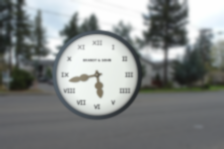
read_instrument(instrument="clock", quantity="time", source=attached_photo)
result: 5:43
